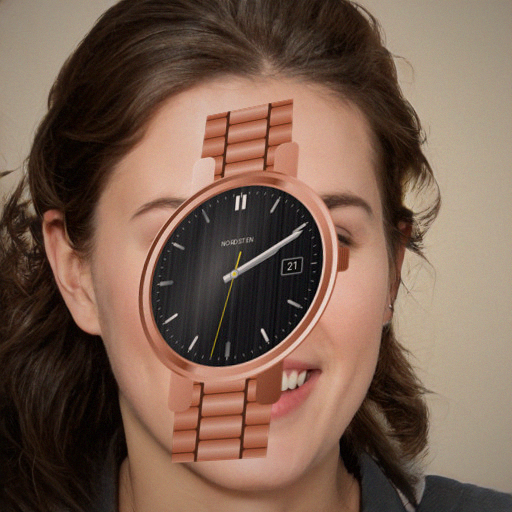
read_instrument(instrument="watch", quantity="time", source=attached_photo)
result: 2:10:32
